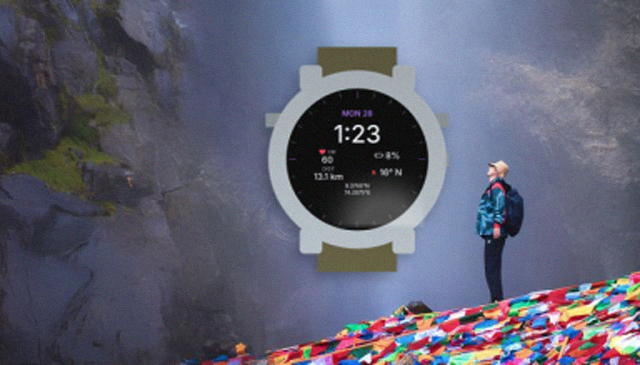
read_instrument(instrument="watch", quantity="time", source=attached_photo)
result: 1:23
